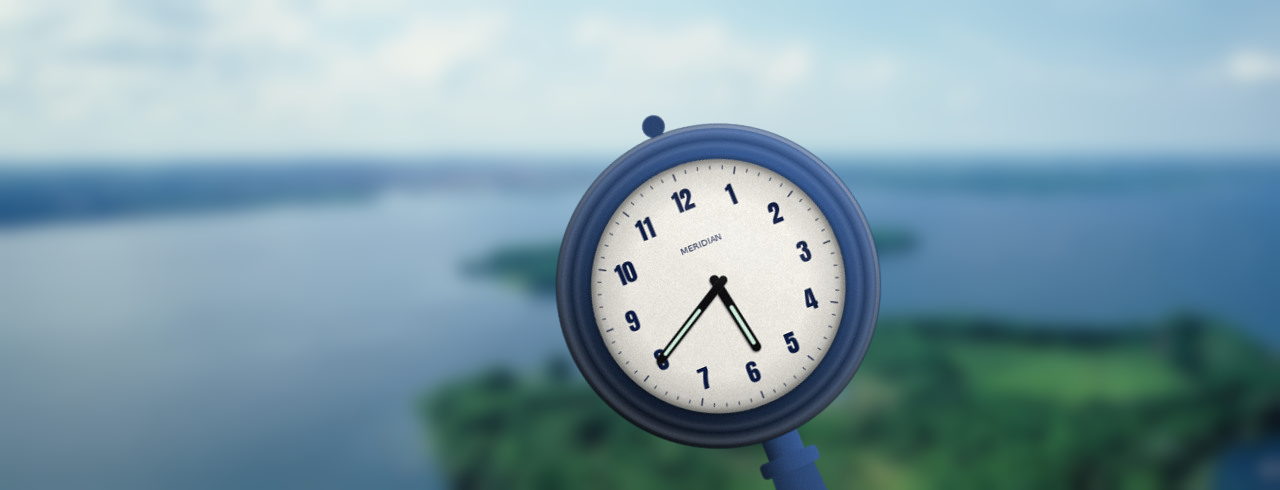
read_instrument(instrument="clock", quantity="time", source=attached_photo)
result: 5:40
